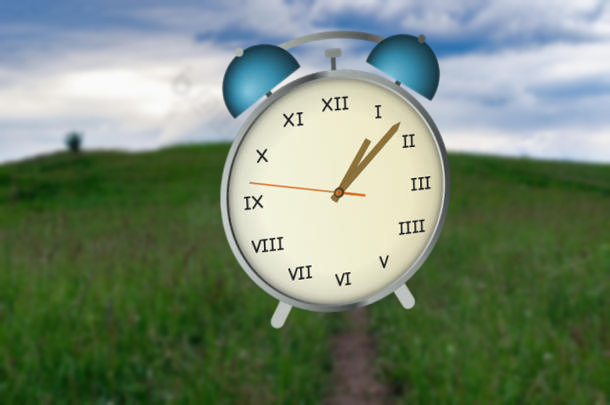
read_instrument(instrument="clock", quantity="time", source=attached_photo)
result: 1:07:47
